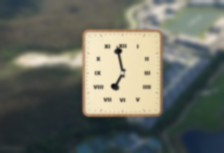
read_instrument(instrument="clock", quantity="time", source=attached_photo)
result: 6:58
